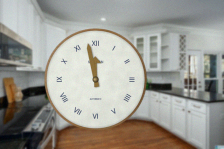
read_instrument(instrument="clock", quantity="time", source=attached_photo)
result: 11:58
